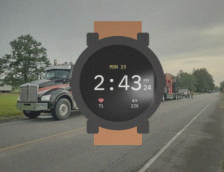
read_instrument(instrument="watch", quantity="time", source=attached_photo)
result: 2:43
